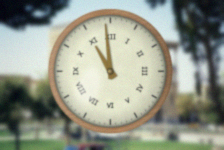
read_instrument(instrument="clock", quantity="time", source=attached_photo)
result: 10:59
